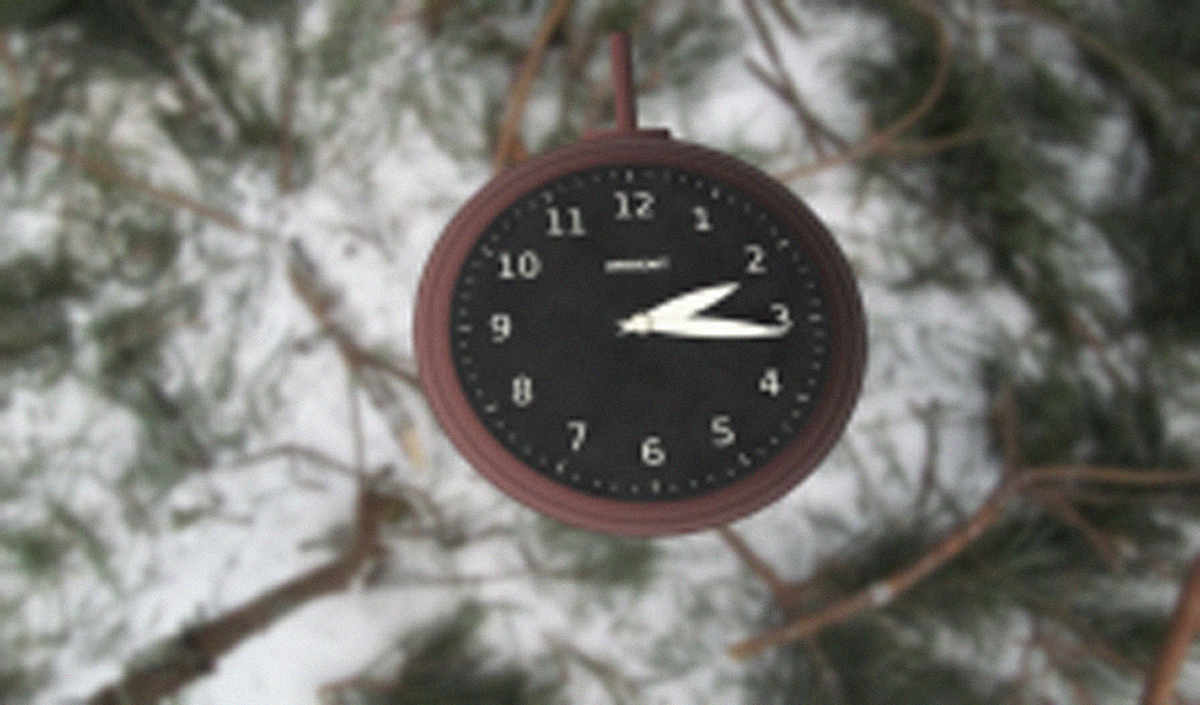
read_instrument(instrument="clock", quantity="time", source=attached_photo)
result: 2:16
